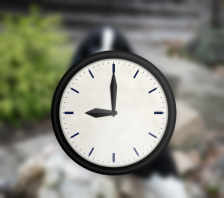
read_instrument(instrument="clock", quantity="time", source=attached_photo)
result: 9:00
